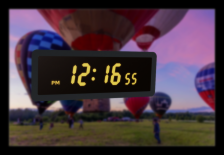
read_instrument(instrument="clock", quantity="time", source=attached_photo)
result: 12:16:55
